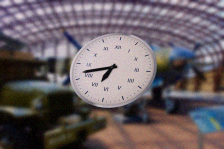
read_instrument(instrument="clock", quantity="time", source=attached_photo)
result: 6:42
